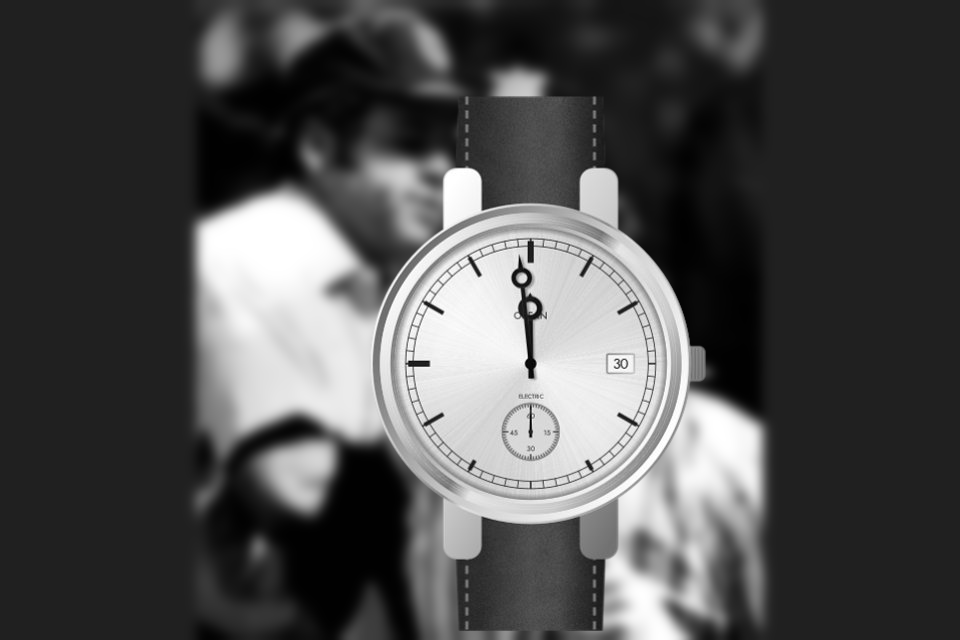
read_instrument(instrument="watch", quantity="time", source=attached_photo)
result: 11:59
